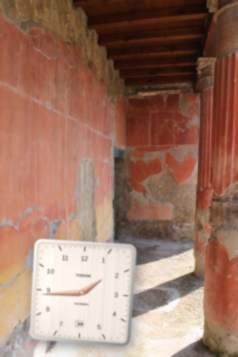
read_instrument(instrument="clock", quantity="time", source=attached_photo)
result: 1:44
